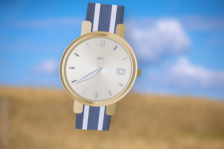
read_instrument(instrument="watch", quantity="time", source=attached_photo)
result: 7:39
